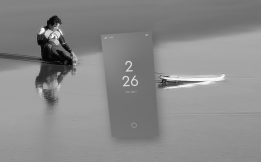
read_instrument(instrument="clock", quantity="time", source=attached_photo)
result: 2:26
